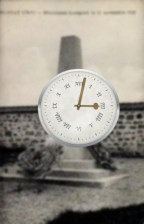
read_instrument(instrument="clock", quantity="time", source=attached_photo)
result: 3:02
